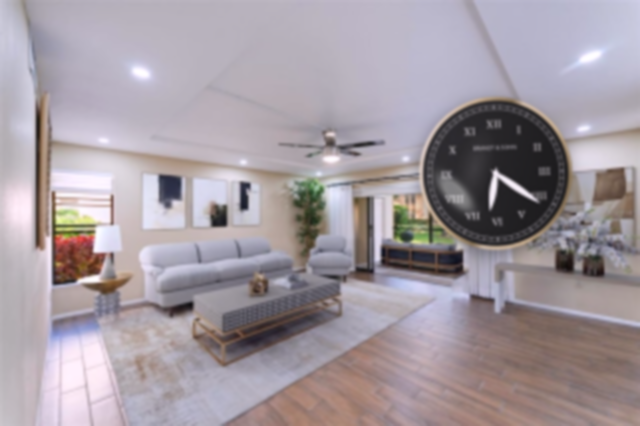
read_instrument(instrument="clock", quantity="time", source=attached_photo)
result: 6:21
